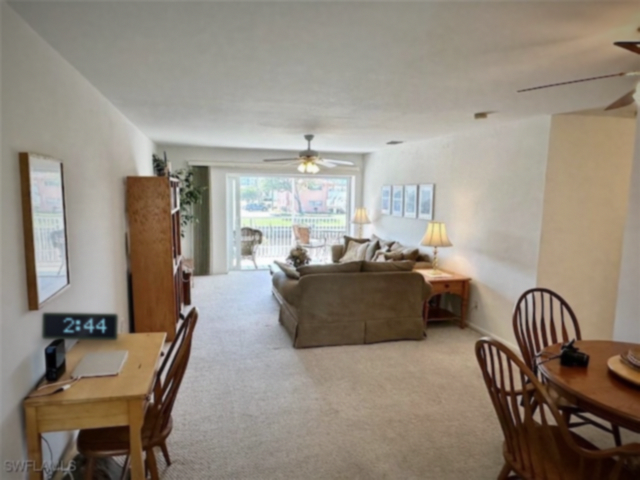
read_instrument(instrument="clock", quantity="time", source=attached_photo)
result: 2:44
